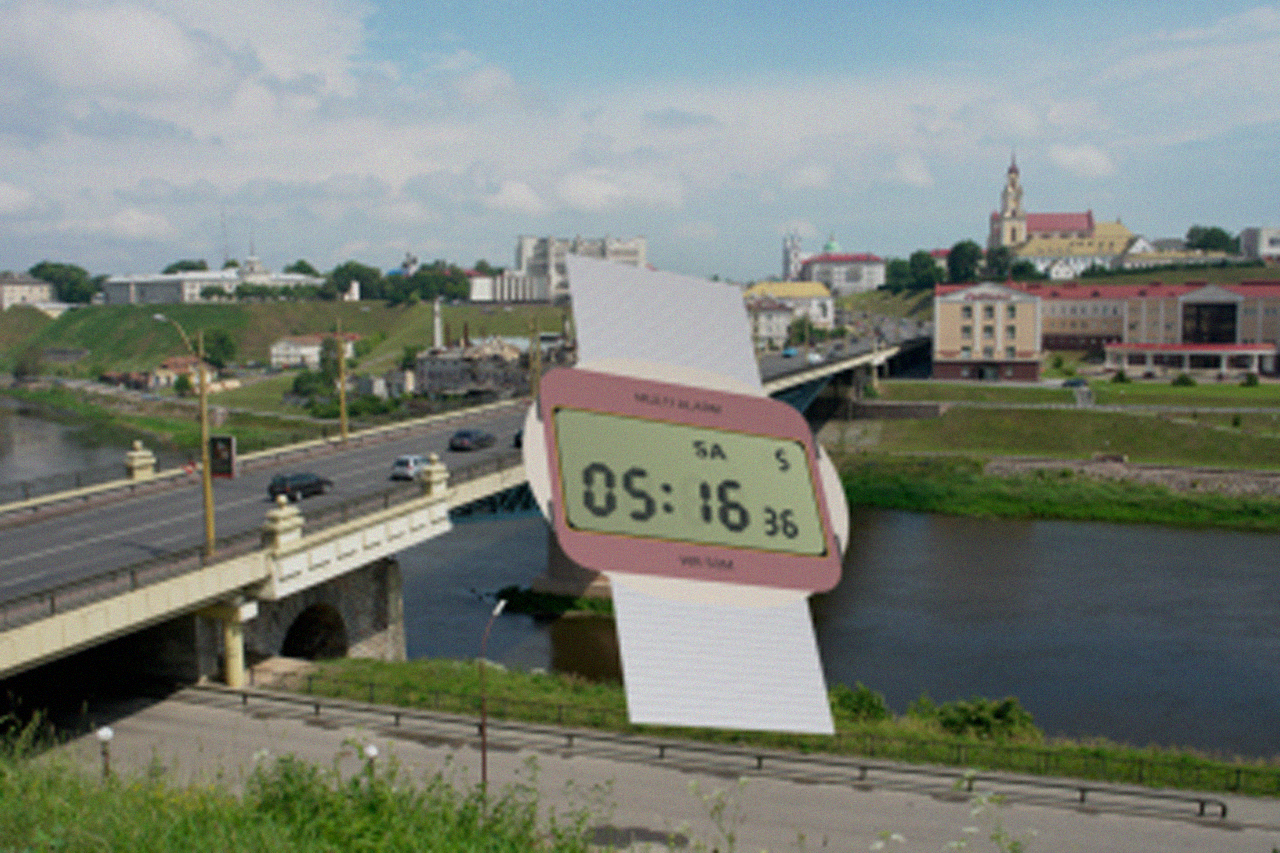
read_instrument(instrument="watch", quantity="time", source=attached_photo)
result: 5:16:36
